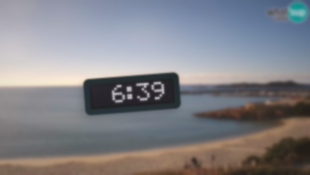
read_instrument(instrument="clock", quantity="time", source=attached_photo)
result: 6:39
